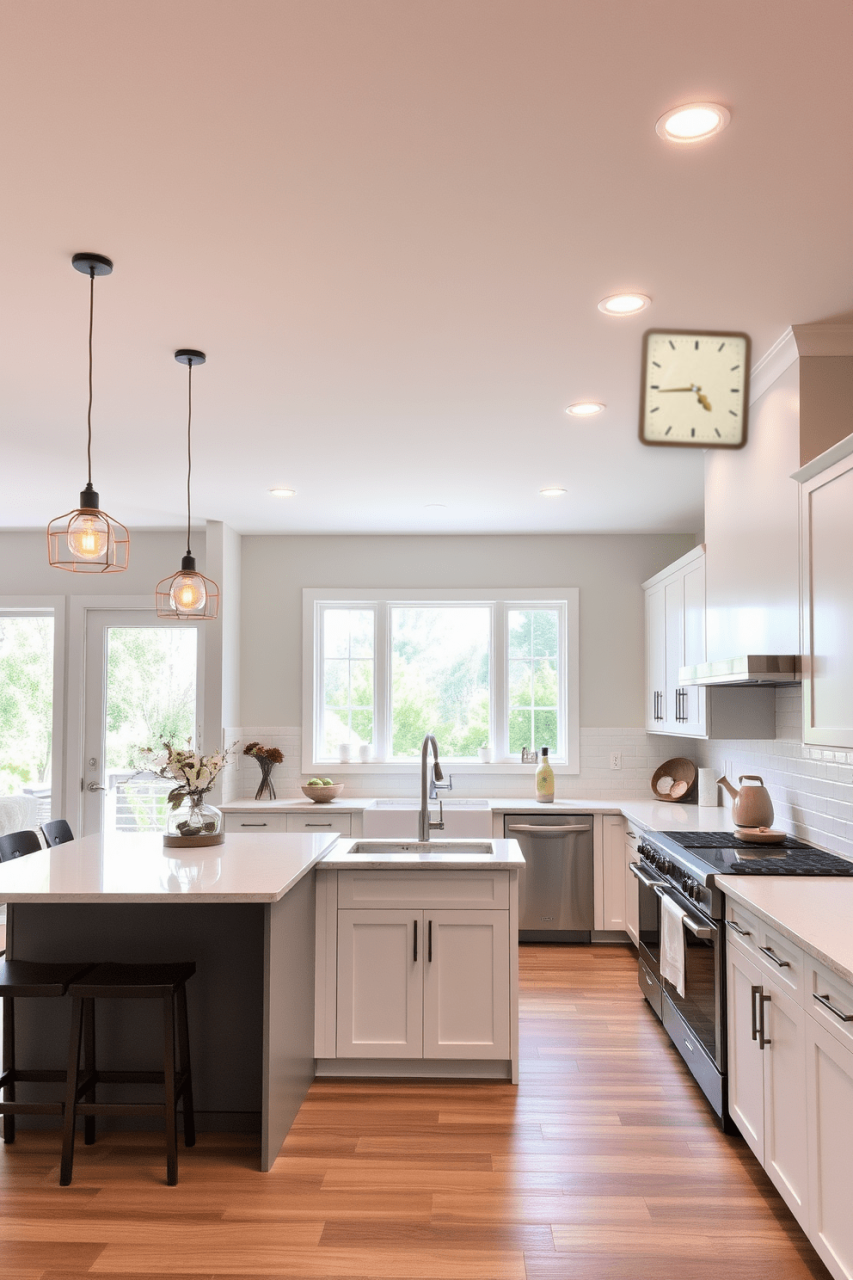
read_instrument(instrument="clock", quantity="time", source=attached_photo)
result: 4:44
